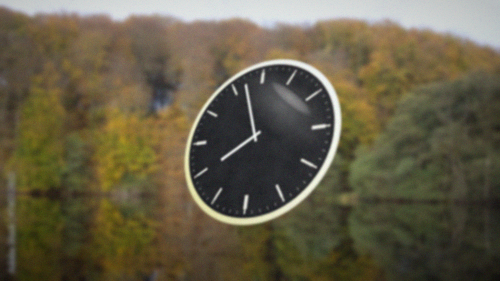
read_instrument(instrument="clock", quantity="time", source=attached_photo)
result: 7:57
